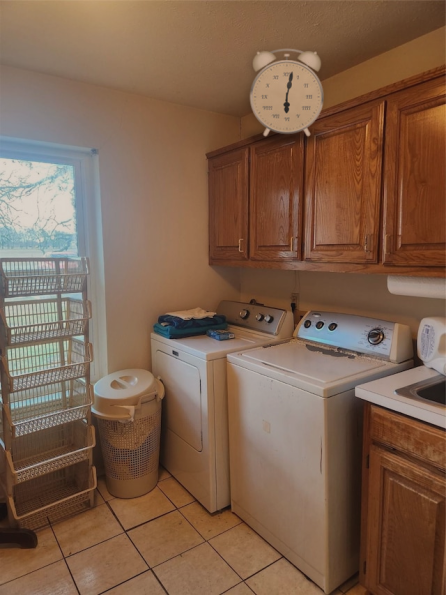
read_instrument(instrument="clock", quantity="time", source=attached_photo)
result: 6:02
